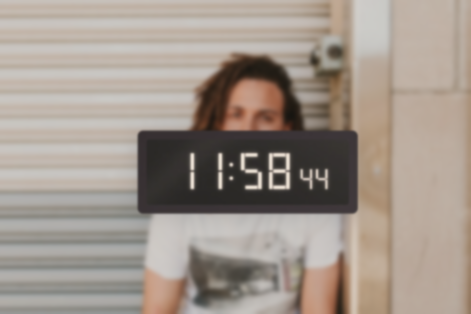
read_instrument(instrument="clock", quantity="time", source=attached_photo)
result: 11:58:44
